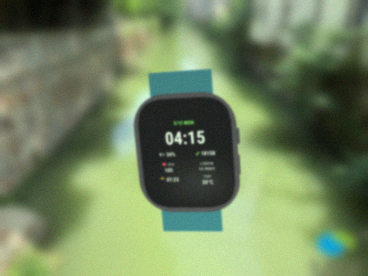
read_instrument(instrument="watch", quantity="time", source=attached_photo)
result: 4:15
